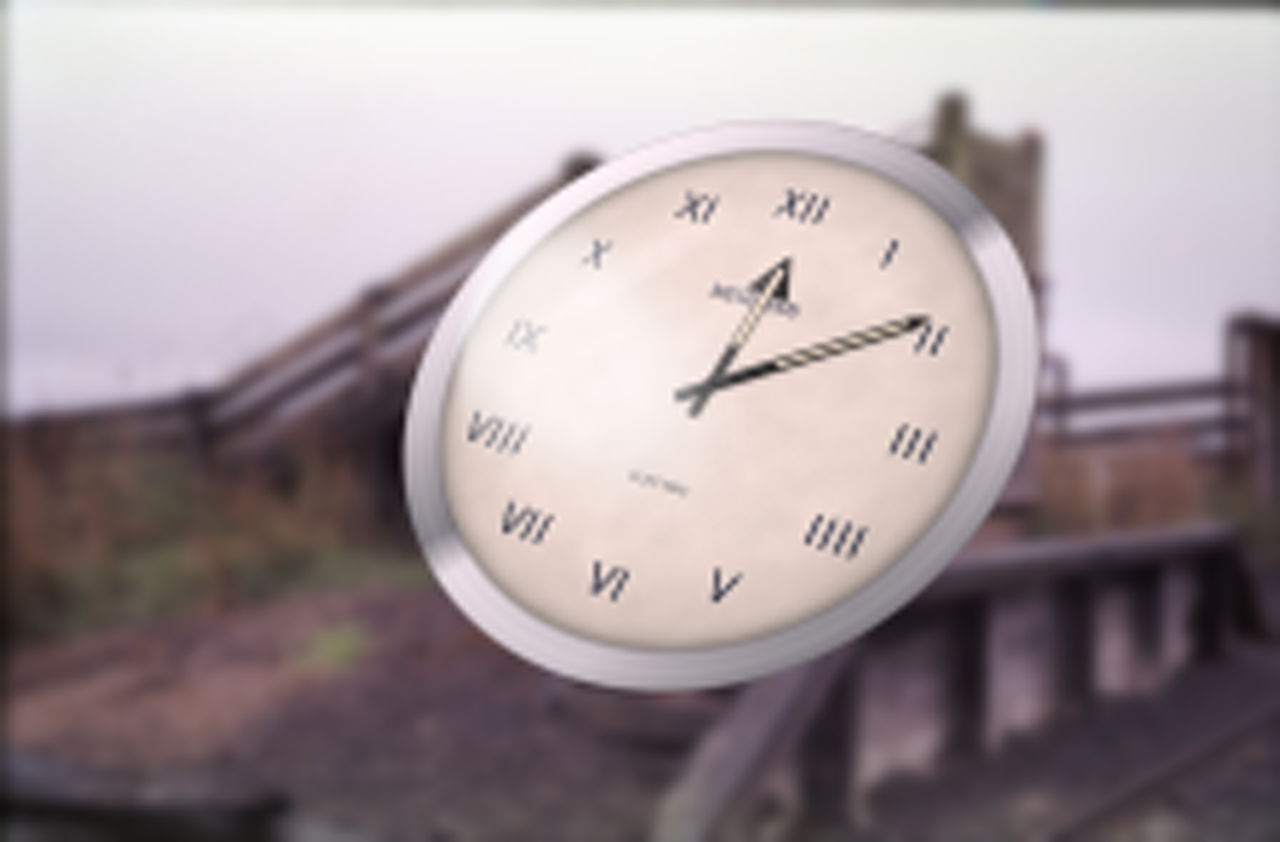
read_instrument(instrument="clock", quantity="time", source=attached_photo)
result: 12:09
